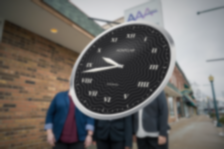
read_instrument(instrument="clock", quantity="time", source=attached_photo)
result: 9:43
